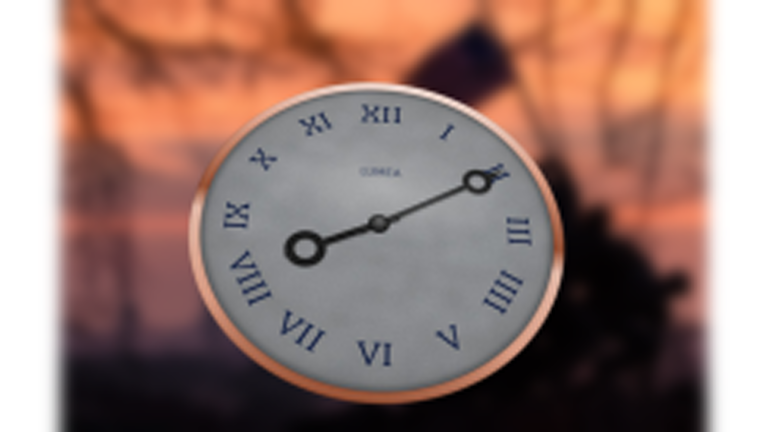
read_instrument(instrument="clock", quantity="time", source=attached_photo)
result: 8:10
